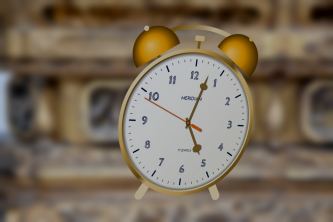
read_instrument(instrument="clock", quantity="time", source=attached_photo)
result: 5:02:49
